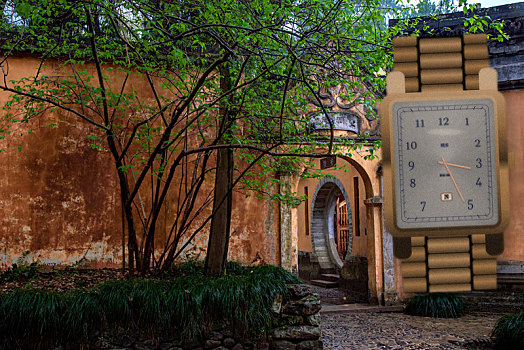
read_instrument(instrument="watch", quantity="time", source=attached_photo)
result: 3:26
